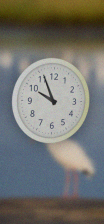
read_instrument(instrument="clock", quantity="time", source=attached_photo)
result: 9:56
